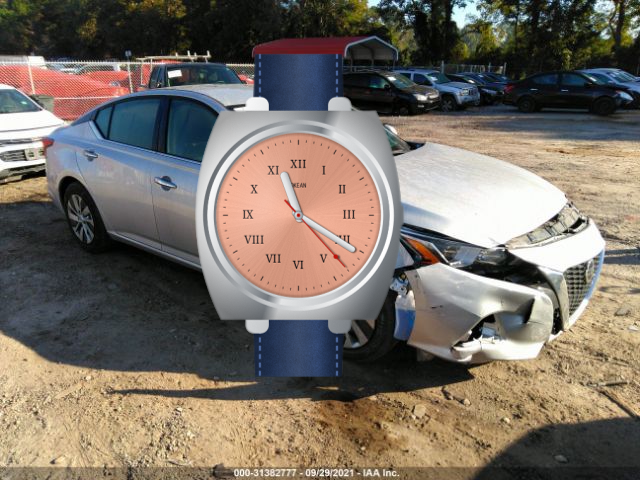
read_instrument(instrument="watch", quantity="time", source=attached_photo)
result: 11:20:23
